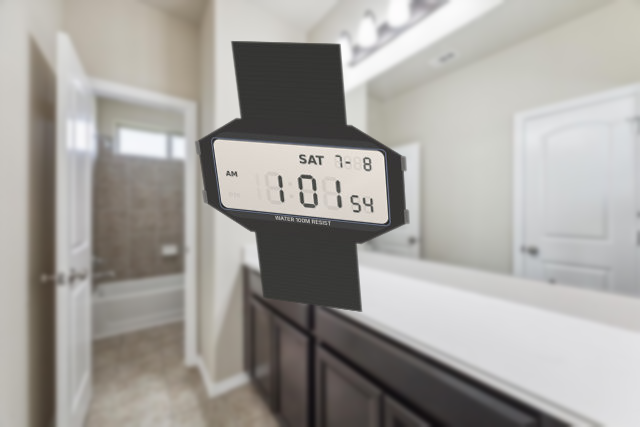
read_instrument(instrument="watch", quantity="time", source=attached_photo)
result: 1:01:54
